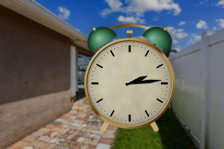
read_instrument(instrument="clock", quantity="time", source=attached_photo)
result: 2:14
